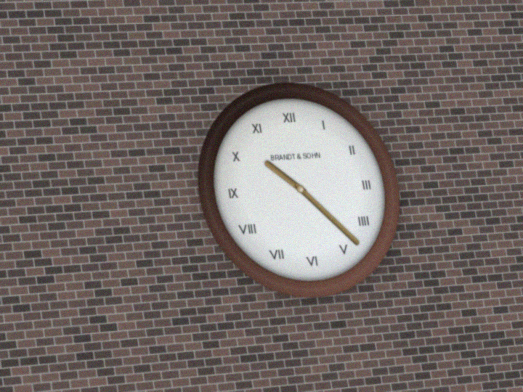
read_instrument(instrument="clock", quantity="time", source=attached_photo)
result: 10:23
